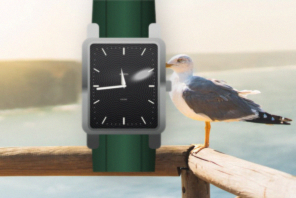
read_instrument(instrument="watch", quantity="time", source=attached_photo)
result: 11:44
